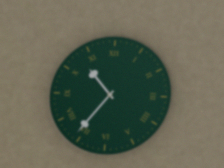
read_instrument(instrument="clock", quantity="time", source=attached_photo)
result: 10:36
